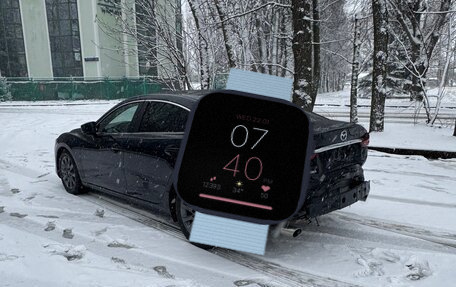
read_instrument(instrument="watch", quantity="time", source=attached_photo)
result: 7:40
